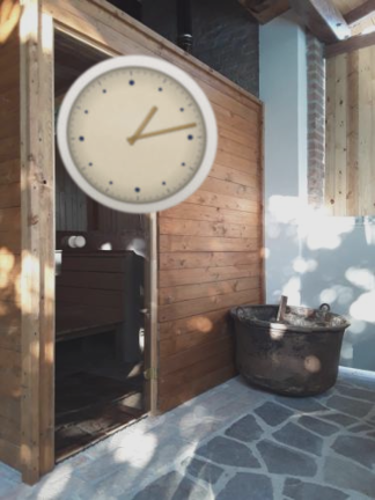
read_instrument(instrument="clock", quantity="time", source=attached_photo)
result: 1:13
